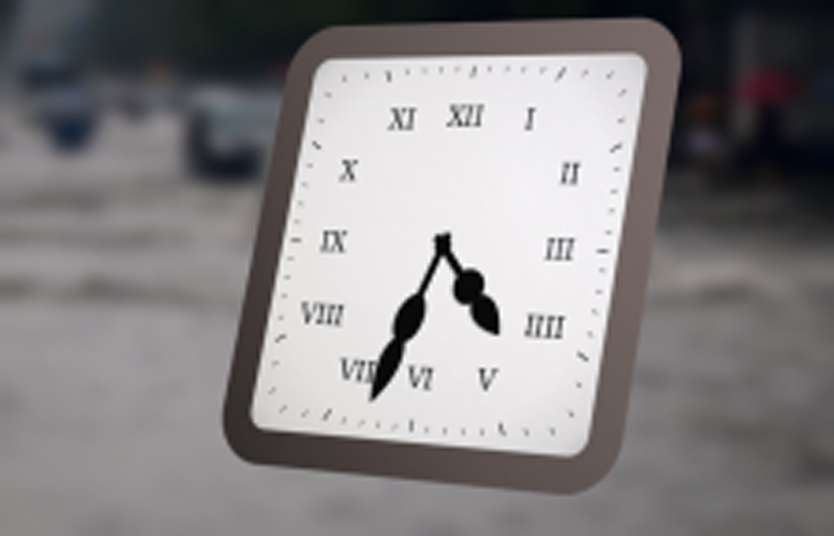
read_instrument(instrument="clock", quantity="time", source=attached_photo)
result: 4:33
